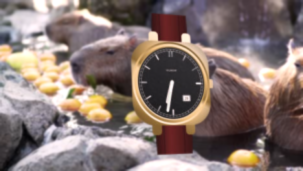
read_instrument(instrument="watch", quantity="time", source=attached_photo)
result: 6:32
